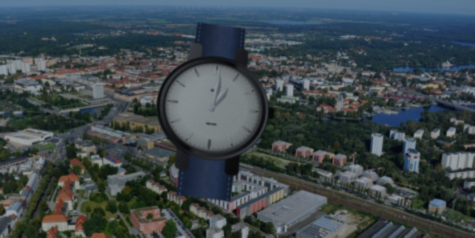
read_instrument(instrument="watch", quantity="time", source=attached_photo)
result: 1:01
